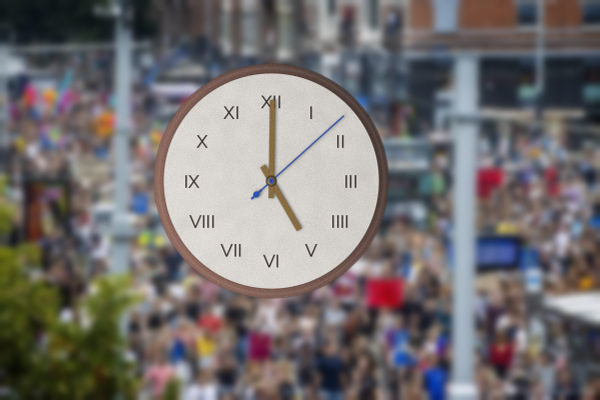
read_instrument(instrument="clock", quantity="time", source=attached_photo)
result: 5:00:08
